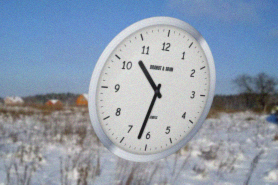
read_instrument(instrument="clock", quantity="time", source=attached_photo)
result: 10:32
